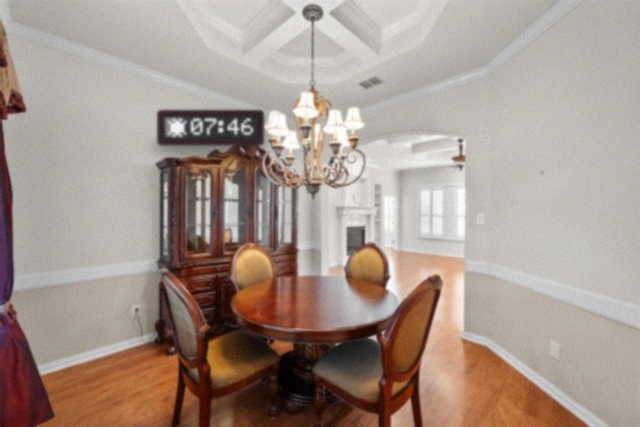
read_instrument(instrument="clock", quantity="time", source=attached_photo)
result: 7:46
